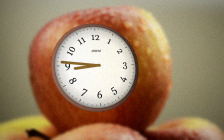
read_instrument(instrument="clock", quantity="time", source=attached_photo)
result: 8:46
